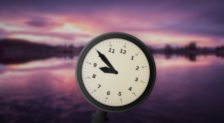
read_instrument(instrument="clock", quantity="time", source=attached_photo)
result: 8:50
